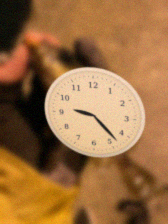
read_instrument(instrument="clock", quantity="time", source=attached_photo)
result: 9:23
